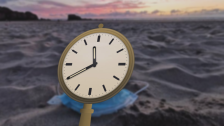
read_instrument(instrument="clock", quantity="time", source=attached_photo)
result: 11:40
